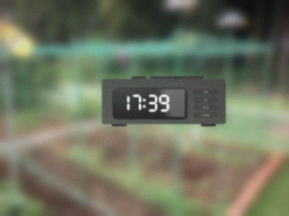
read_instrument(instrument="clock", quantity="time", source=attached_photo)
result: 17:39
